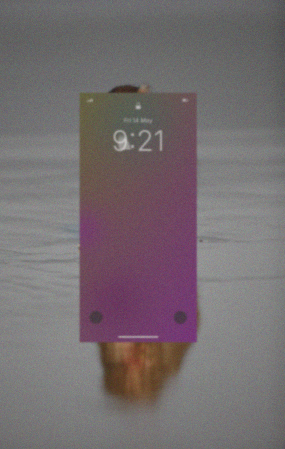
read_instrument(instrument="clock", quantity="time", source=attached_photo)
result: 9:21
